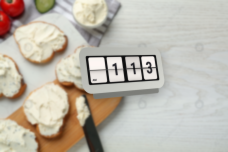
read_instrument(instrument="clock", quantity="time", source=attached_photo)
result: 1:13
